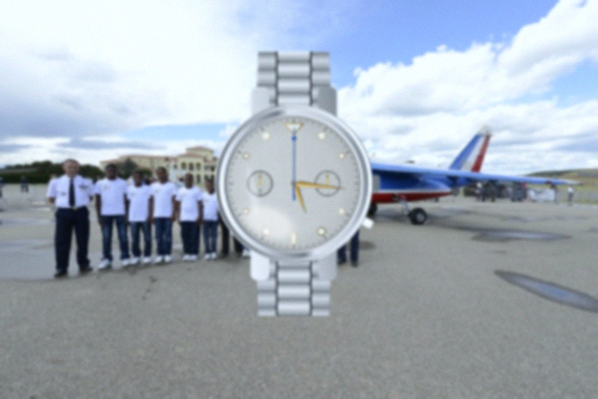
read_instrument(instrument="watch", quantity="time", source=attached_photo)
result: 5:16
